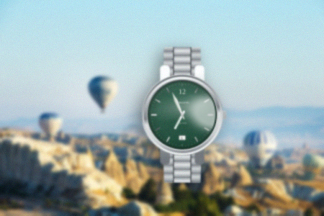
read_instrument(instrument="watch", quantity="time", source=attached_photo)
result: 6:56
